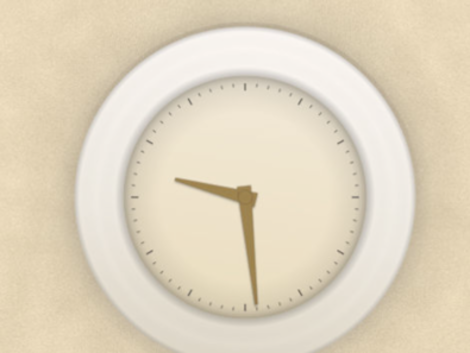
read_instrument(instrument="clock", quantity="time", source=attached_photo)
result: 9:29
